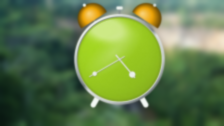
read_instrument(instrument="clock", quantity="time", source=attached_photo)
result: 4:40
